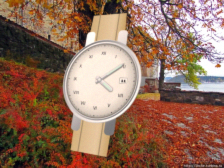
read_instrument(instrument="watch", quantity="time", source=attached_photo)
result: 4:09
